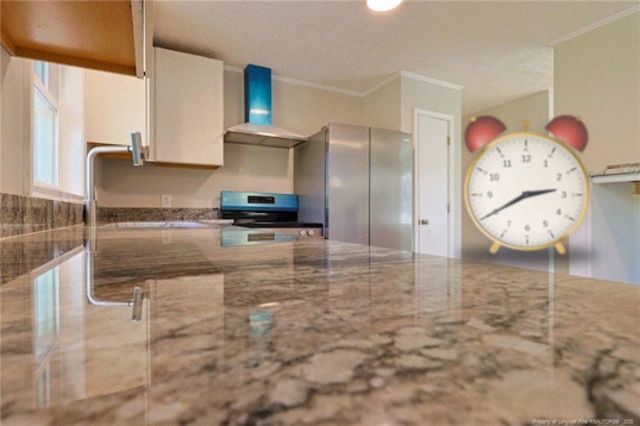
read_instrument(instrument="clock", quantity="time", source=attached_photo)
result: 2:40
